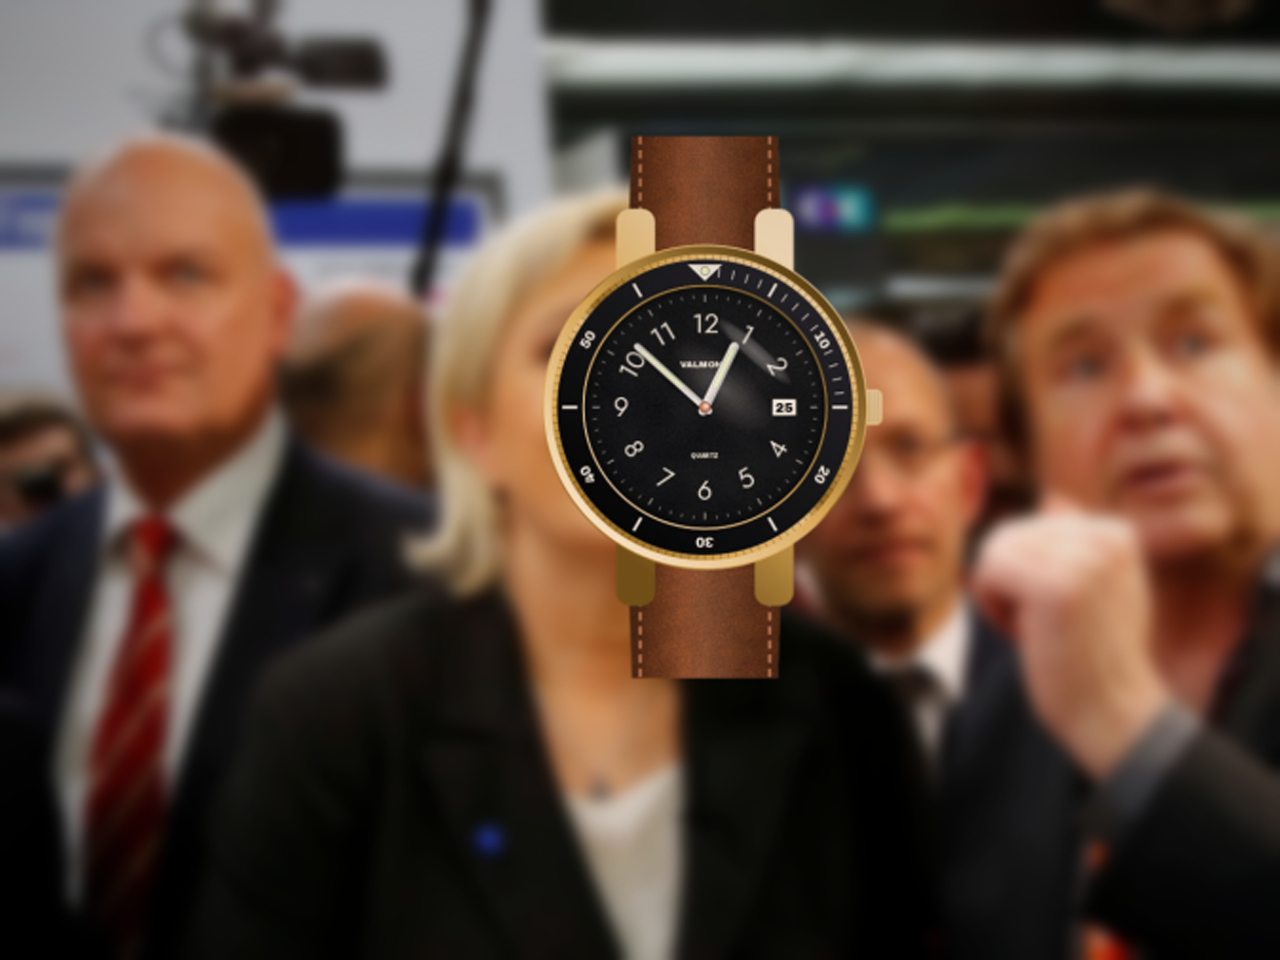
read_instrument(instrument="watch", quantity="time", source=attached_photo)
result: 12:52
